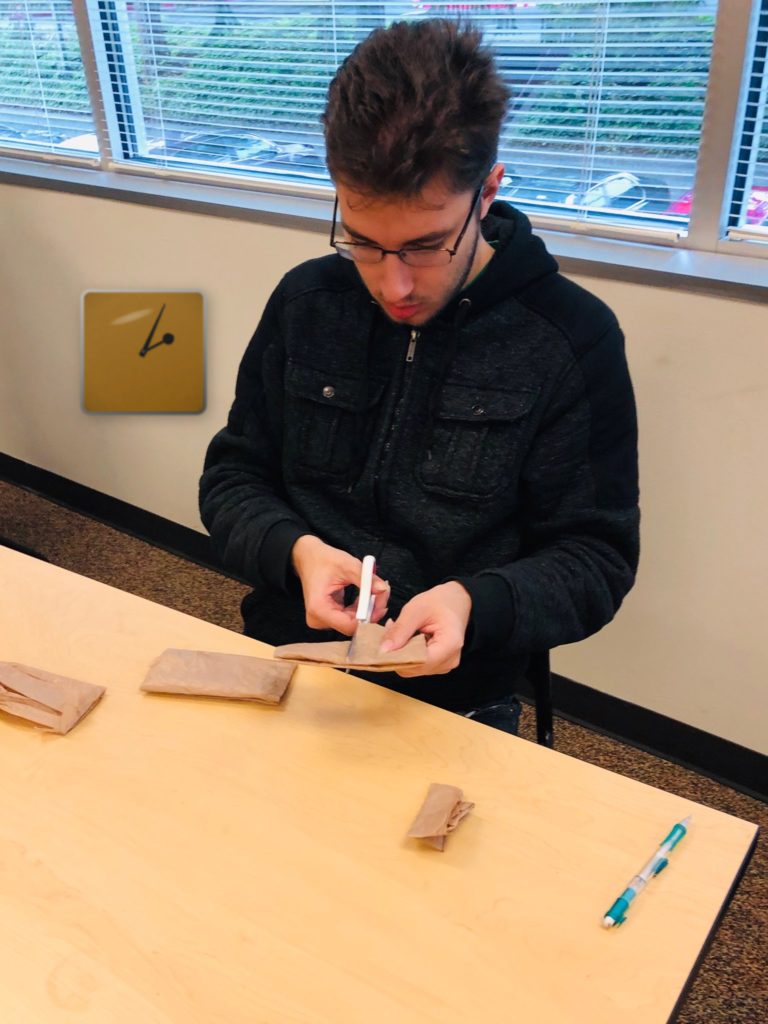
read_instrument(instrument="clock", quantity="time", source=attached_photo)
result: 2:04
